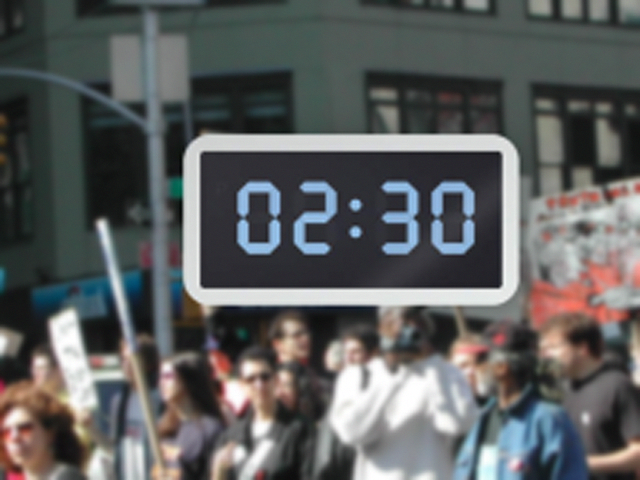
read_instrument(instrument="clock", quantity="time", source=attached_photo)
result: 2:30
